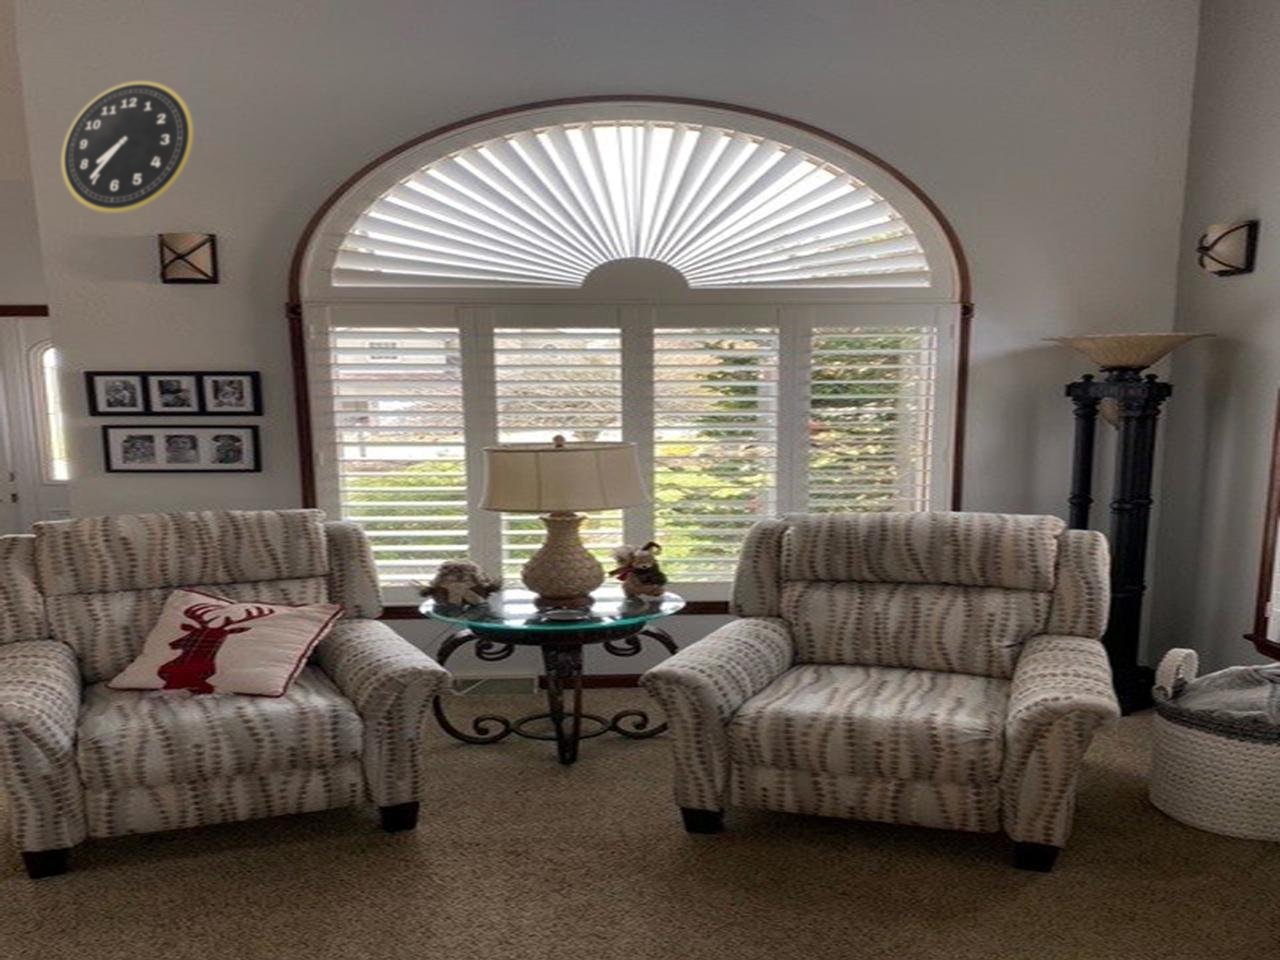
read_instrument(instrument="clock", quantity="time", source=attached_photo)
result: 7:36
